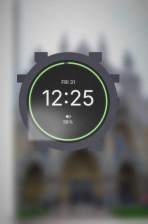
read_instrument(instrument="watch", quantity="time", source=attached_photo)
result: 12:25
